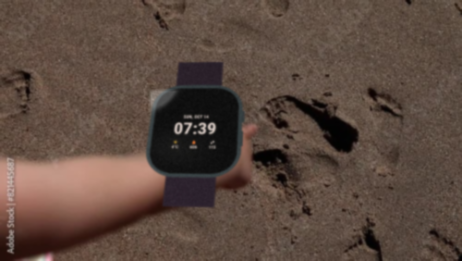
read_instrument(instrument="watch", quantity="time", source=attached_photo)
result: 7:39
